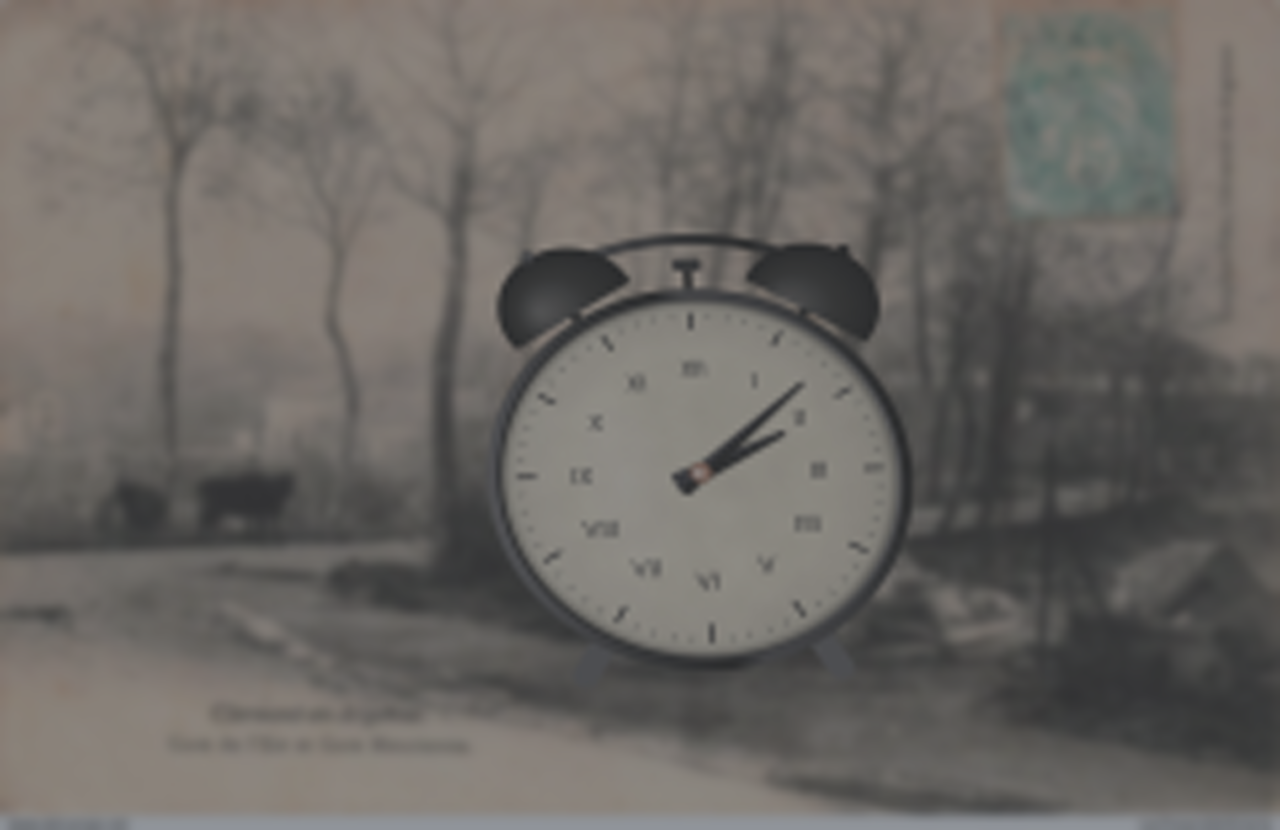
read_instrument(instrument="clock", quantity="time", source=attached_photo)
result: 2:08
